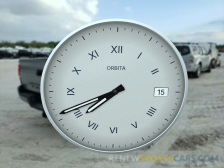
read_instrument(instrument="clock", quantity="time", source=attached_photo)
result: 7:41
